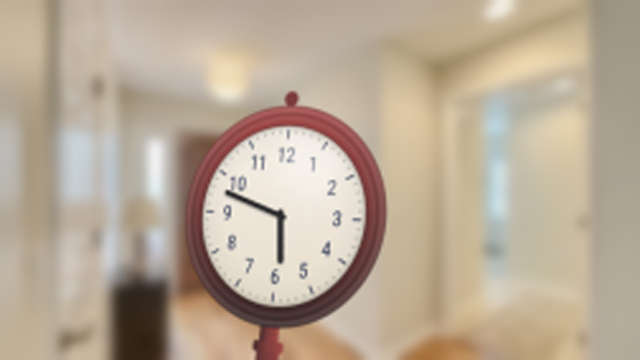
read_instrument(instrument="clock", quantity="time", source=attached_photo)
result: 5:48
